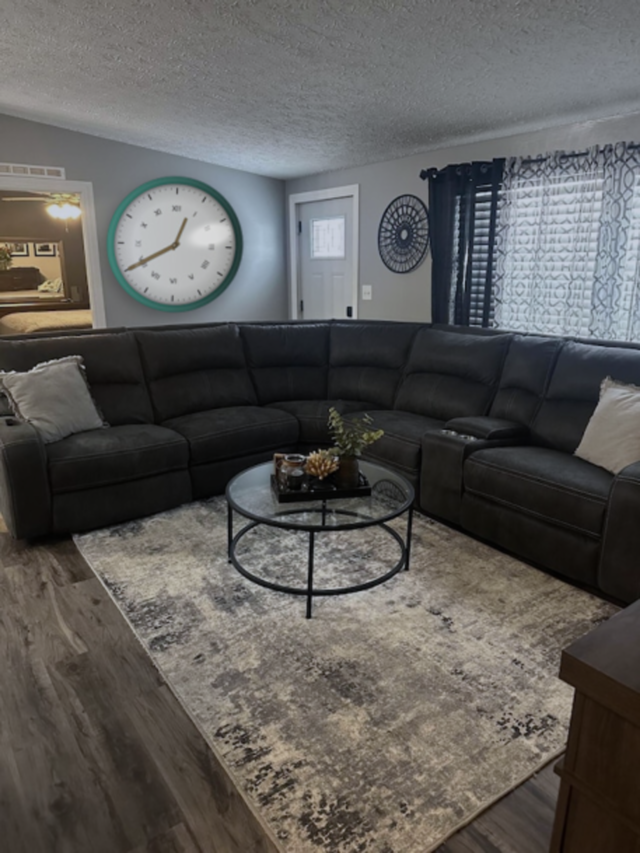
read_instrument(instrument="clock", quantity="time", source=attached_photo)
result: 12:40
